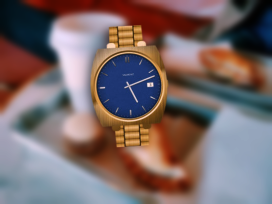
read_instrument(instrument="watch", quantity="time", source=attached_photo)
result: 5:12
